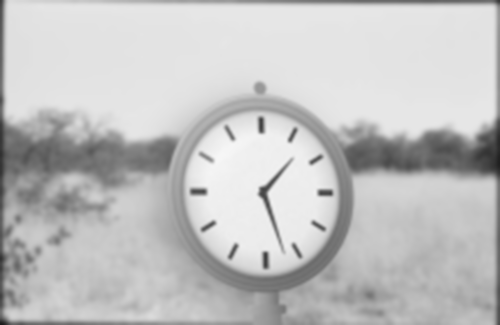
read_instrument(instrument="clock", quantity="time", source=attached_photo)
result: 1:27
